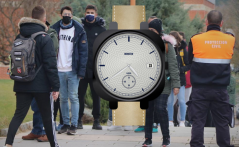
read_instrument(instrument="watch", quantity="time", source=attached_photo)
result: 4:39
